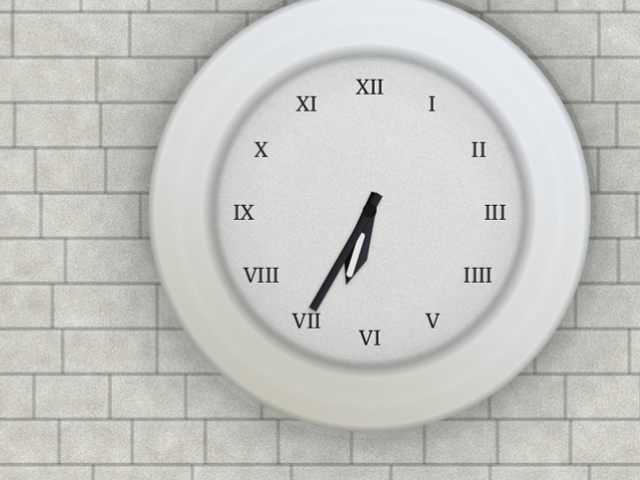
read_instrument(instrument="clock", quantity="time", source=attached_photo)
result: 6:35
